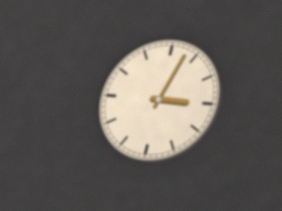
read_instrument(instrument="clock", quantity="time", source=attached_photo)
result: 3:03
